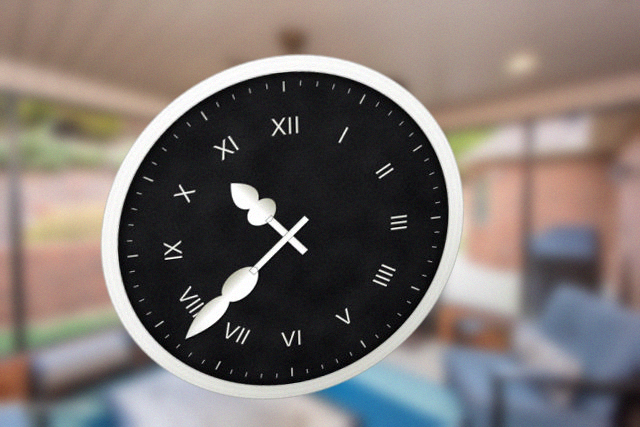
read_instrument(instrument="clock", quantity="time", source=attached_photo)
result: 10:38
